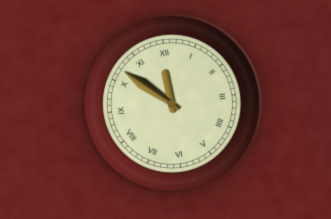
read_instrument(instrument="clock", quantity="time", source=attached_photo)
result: 11:52
